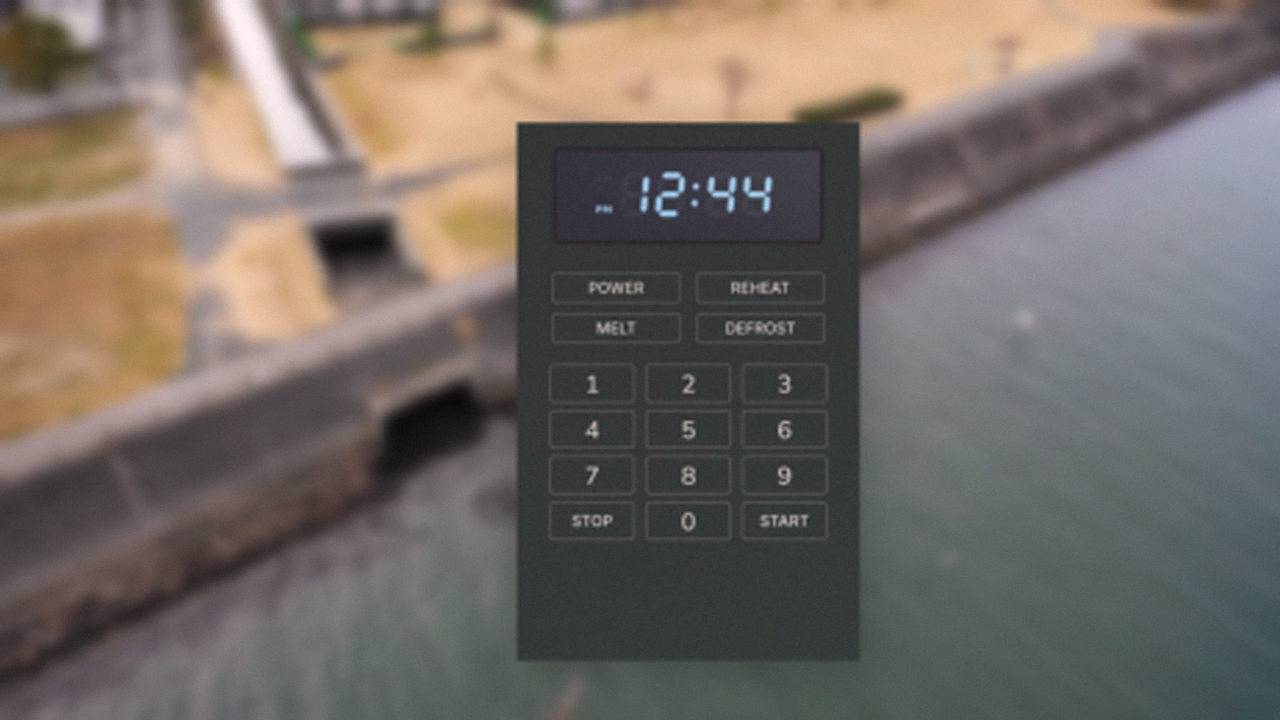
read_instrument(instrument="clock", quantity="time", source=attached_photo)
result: 12:44
